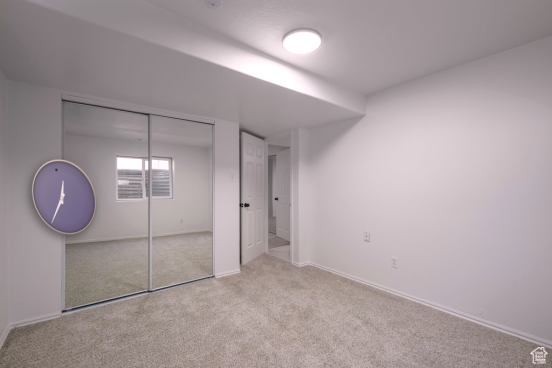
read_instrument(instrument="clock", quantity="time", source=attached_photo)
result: 12:36
